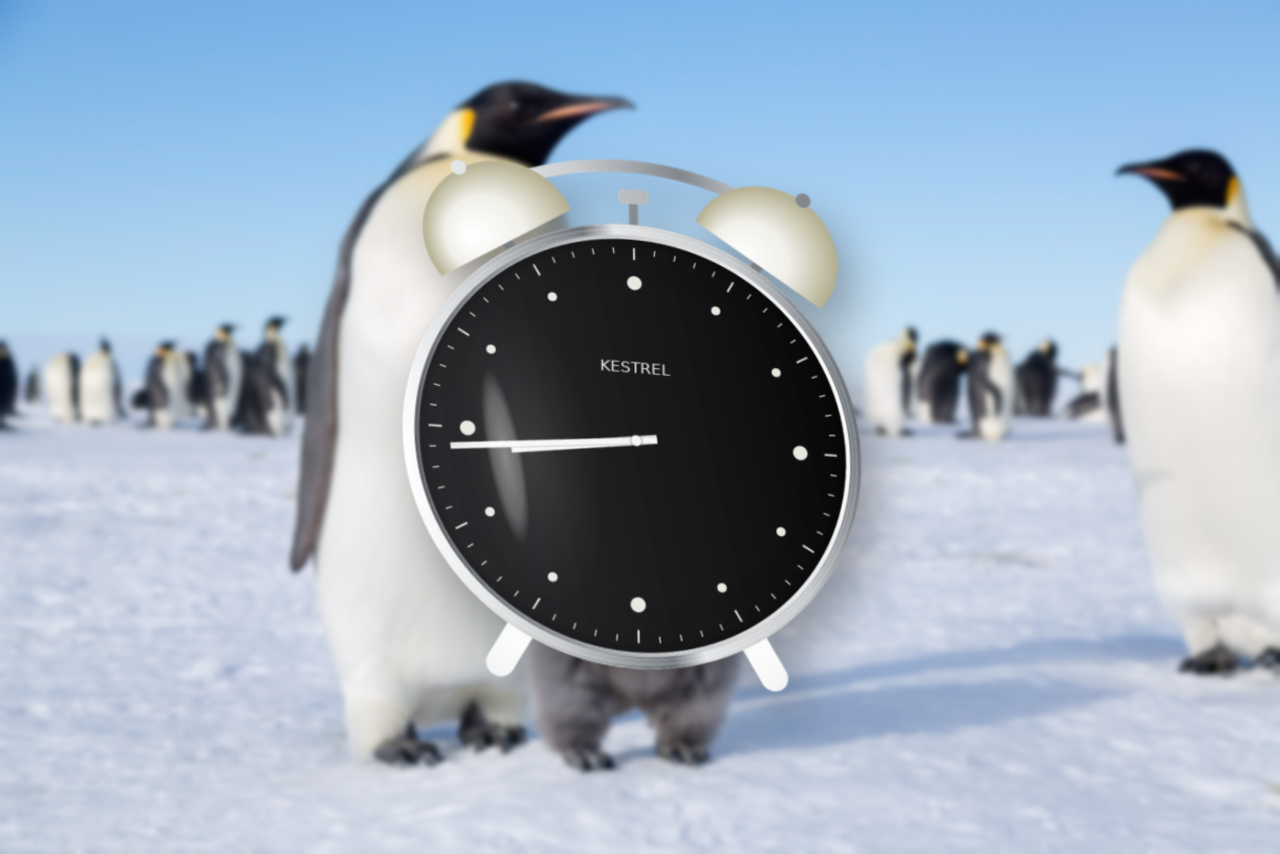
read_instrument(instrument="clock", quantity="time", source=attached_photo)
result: 8:44
